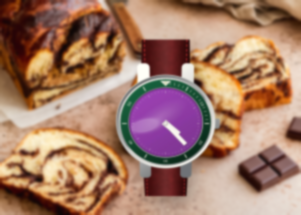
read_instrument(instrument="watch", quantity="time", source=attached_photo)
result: 4:23
